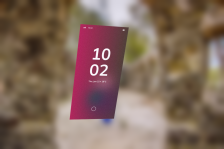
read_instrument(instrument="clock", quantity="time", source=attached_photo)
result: 10:02
